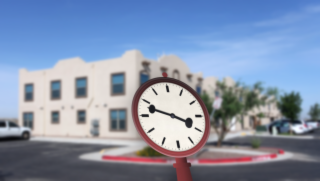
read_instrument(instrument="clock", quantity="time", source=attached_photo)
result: 3:48
